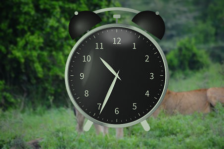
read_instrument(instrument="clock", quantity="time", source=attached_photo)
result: 10:34
